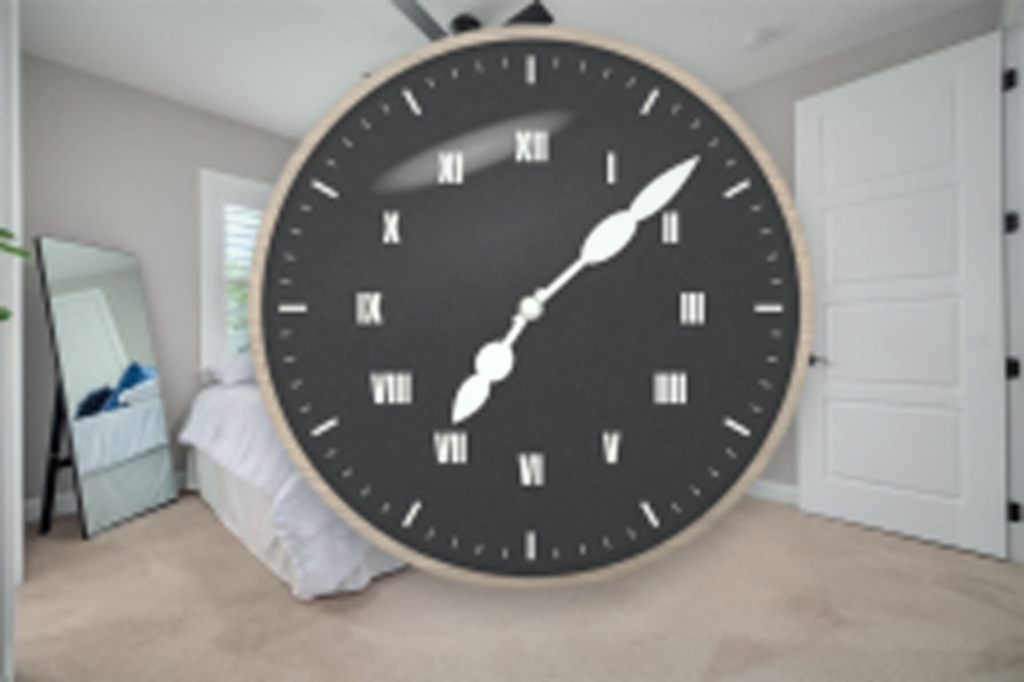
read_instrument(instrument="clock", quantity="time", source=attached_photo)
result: 7:08
